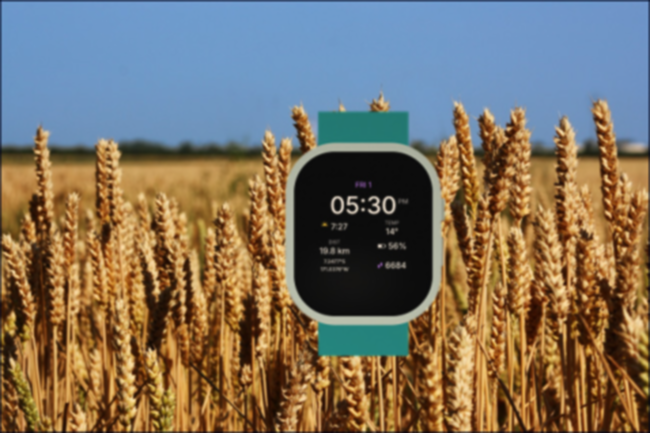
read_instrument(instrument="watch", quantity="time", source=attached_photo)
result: 5:30
